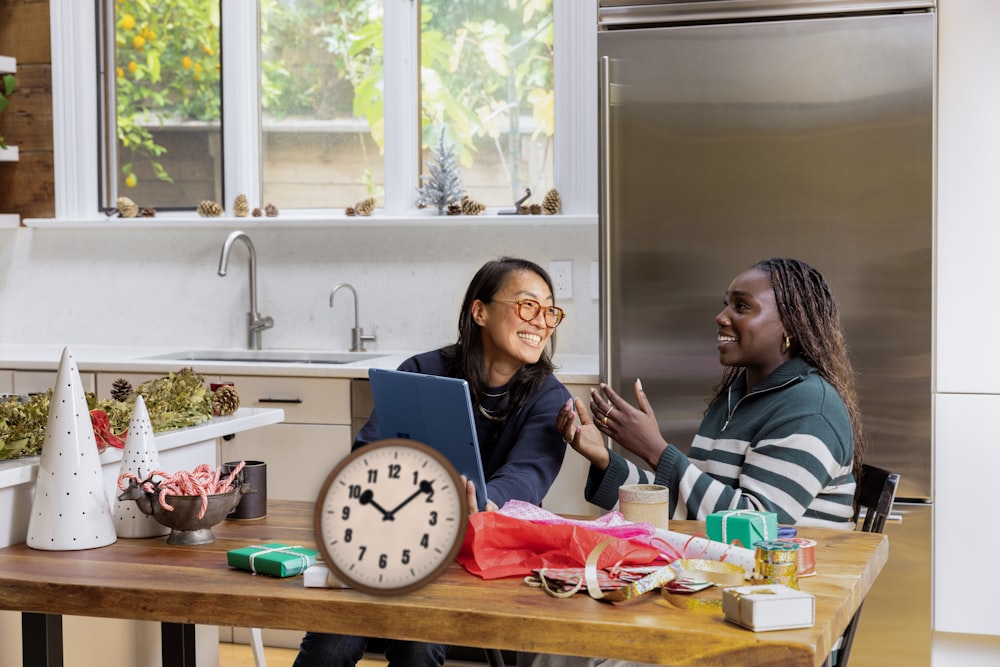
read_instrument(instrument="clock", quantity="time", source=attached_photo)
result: 10:08
